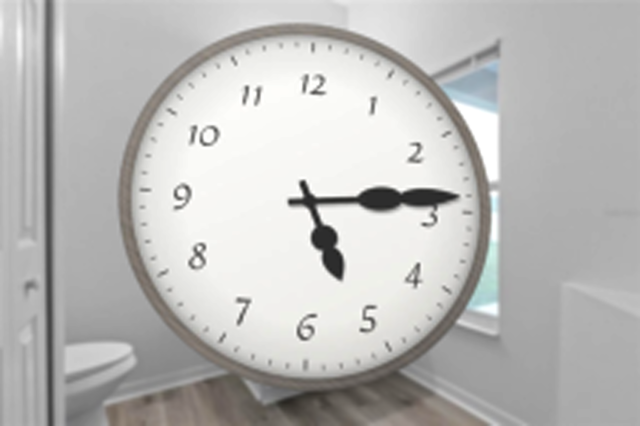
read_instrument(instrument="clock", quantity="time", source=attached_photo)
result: 5:14
